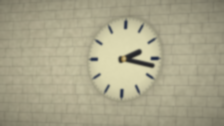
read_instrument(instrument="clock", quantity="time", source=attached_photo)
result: 2:17
